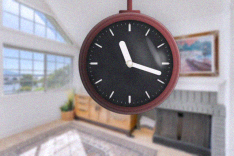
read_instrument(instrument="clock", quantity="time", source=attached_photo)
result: 11:18
